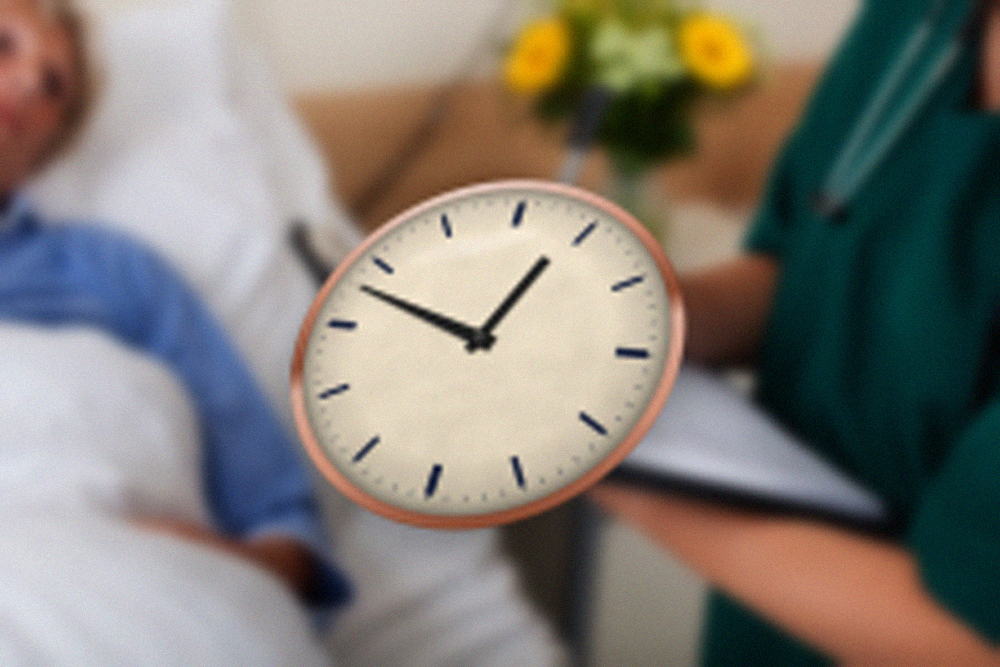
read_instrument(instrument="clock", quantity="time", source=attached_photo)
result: 12:48
